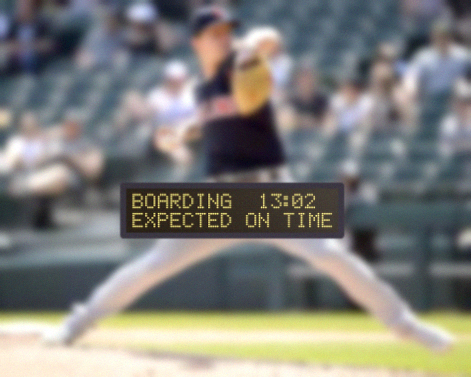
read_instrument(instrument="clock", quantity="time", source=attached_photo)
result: 13:02
